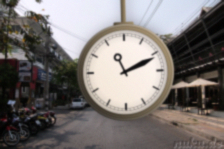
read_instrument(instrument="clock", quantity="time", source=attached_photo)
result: 11:11
